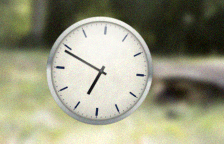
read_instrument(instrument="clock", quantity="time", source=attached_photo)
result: 6:49
